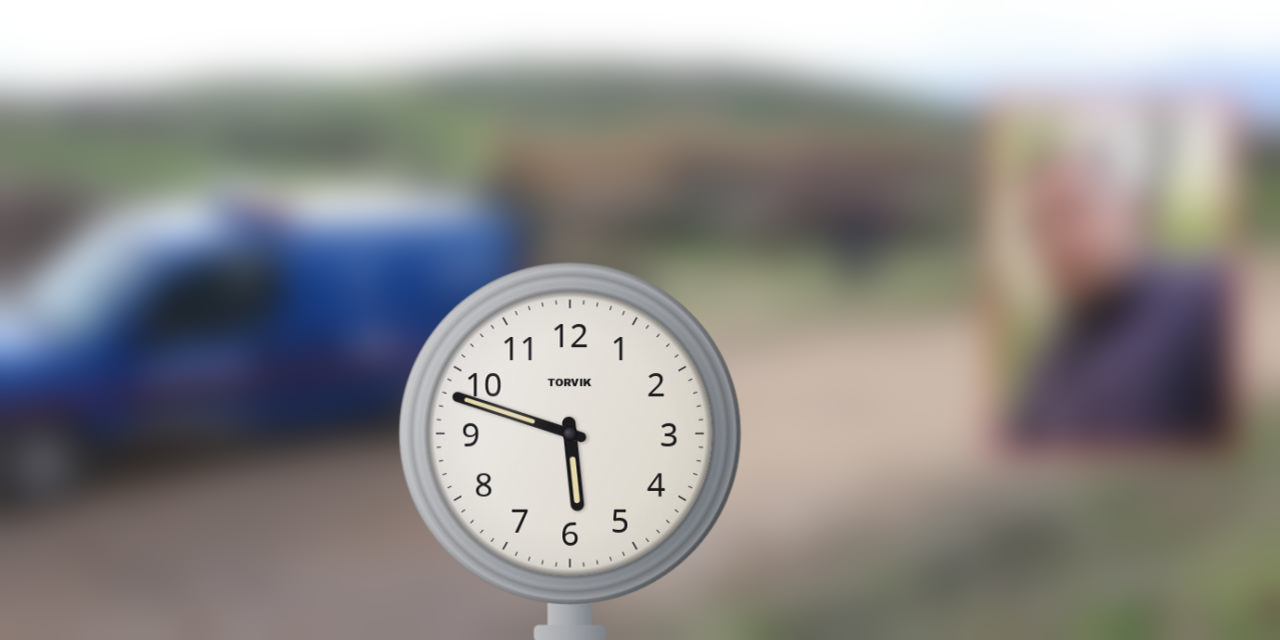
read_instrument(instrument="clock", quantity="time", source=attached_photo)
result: 5:48
